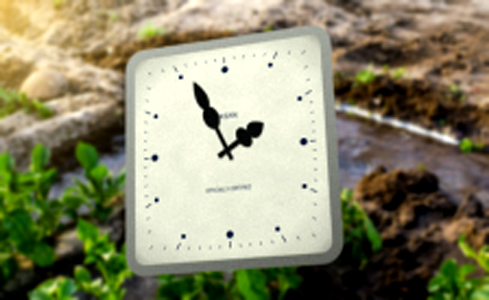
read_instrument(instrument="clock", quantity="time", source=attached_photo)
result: 1:56
